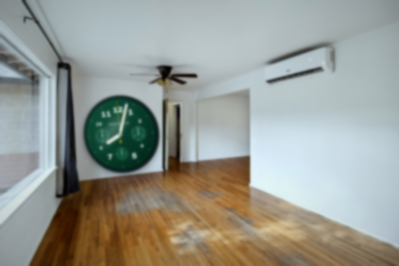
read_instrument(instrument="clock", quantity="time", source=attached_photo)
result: 8:03
